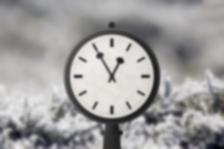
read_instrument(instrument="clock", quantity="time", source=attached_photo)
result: 12:55
